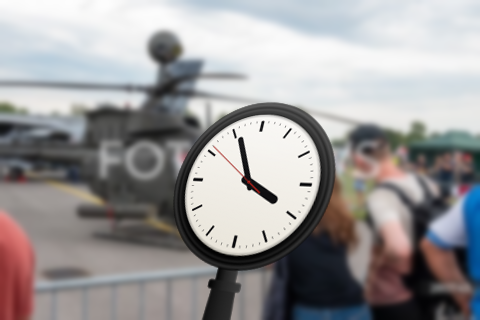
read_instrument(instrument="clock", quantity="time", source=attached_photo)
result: 3:55:51
